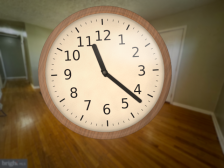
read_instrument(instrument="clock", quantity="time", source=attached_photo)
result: 11:22
